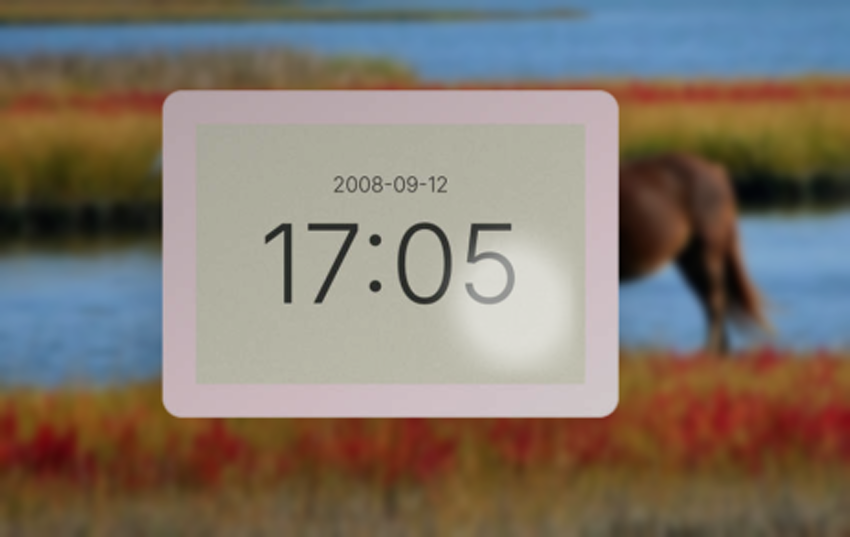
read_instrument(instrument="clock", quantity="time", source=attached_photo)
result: 17:05
